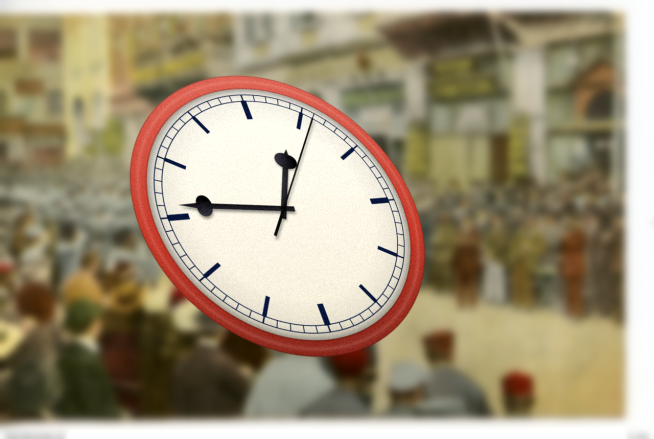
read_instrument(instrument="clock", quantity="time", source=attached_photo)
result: 12:46:06
